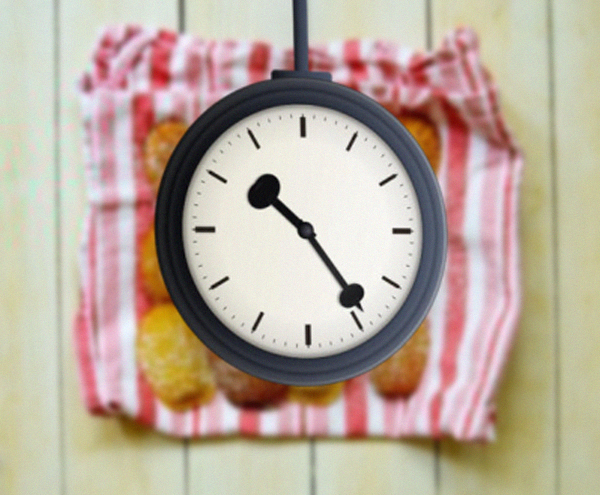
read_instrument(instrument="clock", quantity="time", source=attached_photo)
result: 10:24
